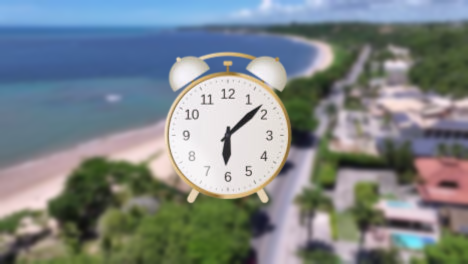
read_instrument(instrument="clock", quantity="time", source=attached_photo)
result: 6:08
